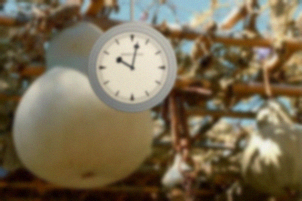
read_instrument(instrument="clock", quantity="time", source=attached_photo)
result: 10:02
